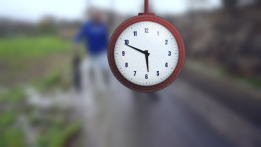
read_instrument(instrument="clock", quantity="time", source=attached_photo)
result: 5:49
